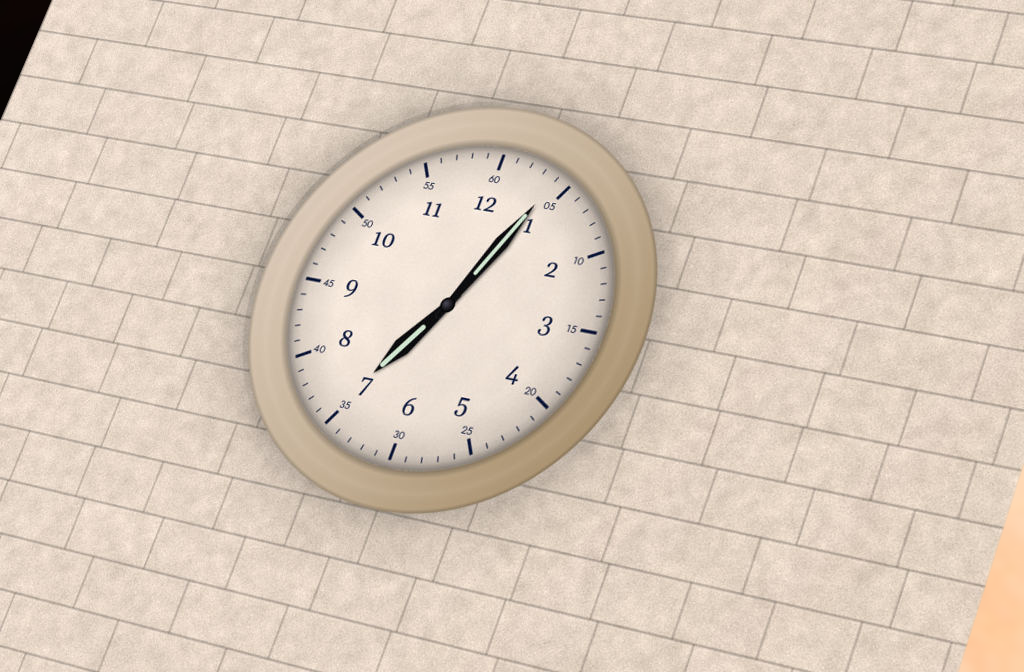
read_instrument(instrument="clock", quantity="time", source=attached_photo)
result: 7:04
